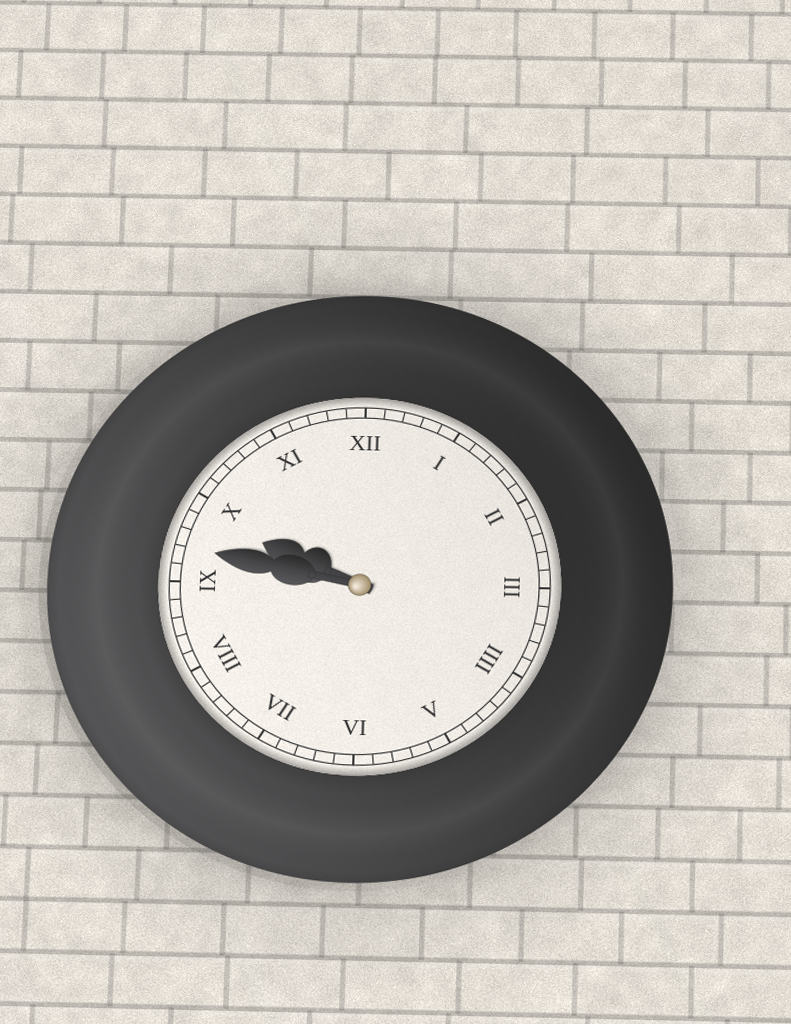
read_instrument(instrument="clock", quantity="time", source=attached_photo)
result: 9:47
